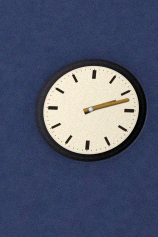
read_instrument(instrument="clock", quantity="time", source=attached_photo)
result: 2:12
